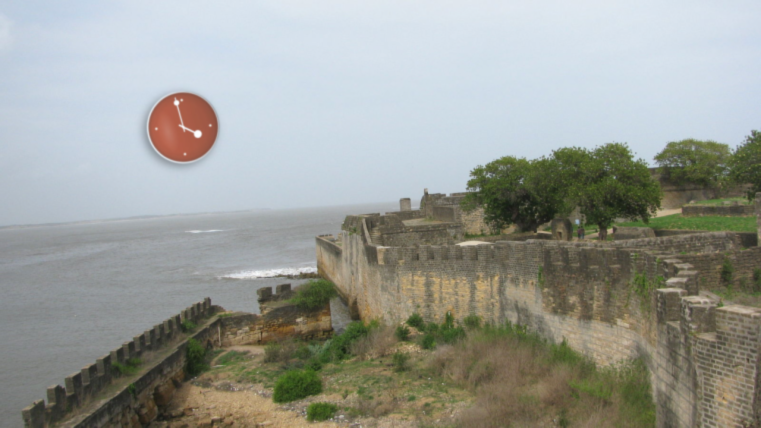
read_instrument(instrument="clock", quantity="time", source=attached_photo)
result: 3:58
